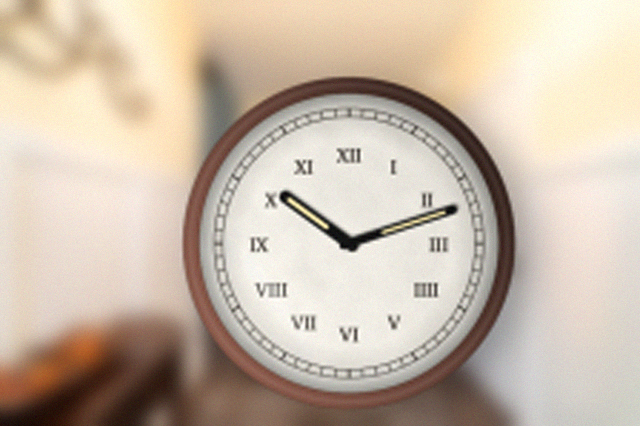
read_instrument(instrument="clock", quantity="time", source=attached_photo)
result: 10:12
